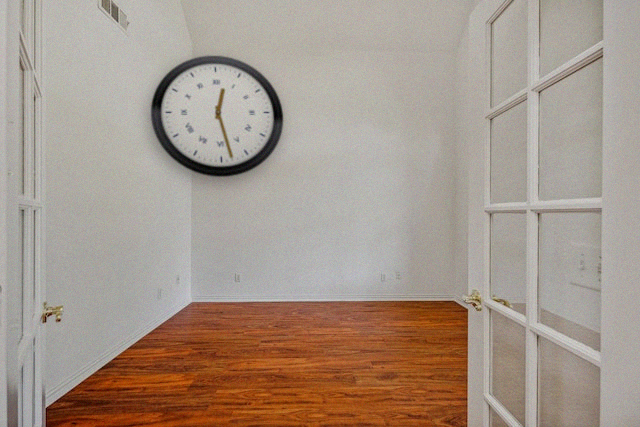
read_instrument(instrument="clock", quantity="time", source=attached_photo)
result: 12:28
